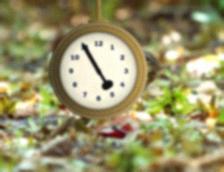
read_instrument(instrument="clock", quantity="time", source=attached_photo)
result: 4:55
